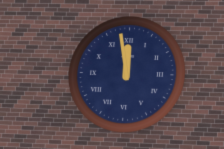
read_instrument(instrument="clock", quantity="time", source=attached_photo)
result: 11:58
